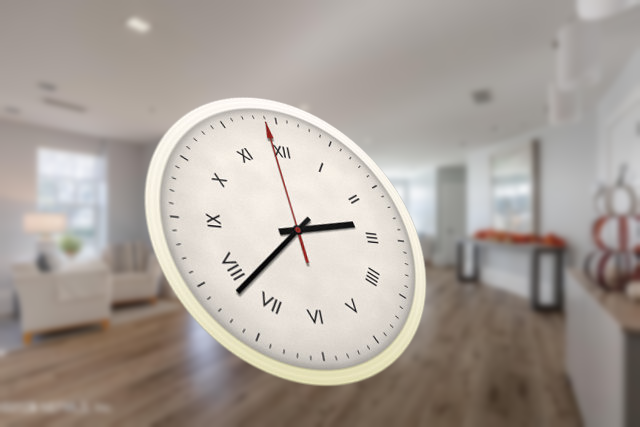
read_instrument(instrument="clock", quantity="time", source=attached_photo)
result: 2:37:59
